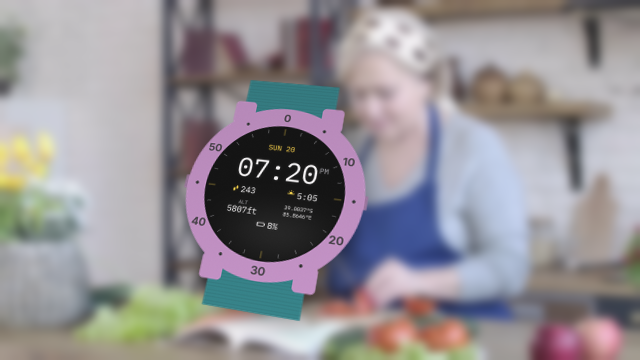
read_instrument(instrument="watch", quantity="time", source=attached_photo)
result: 7:20
